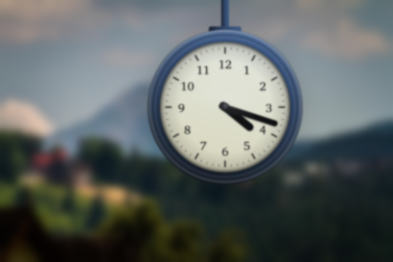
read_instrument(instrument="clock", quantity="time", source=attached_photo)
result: 4:18
